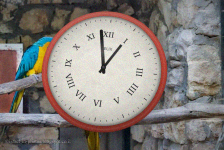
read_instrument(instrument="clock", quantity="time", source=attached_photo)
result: 12:58
